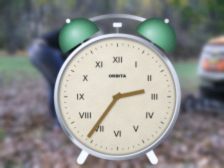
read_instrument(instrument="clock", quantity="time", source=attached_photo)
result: 2:36
